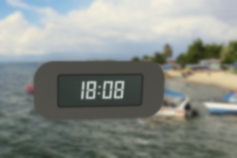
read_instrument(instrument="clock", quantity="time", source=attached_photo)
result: 18:08
